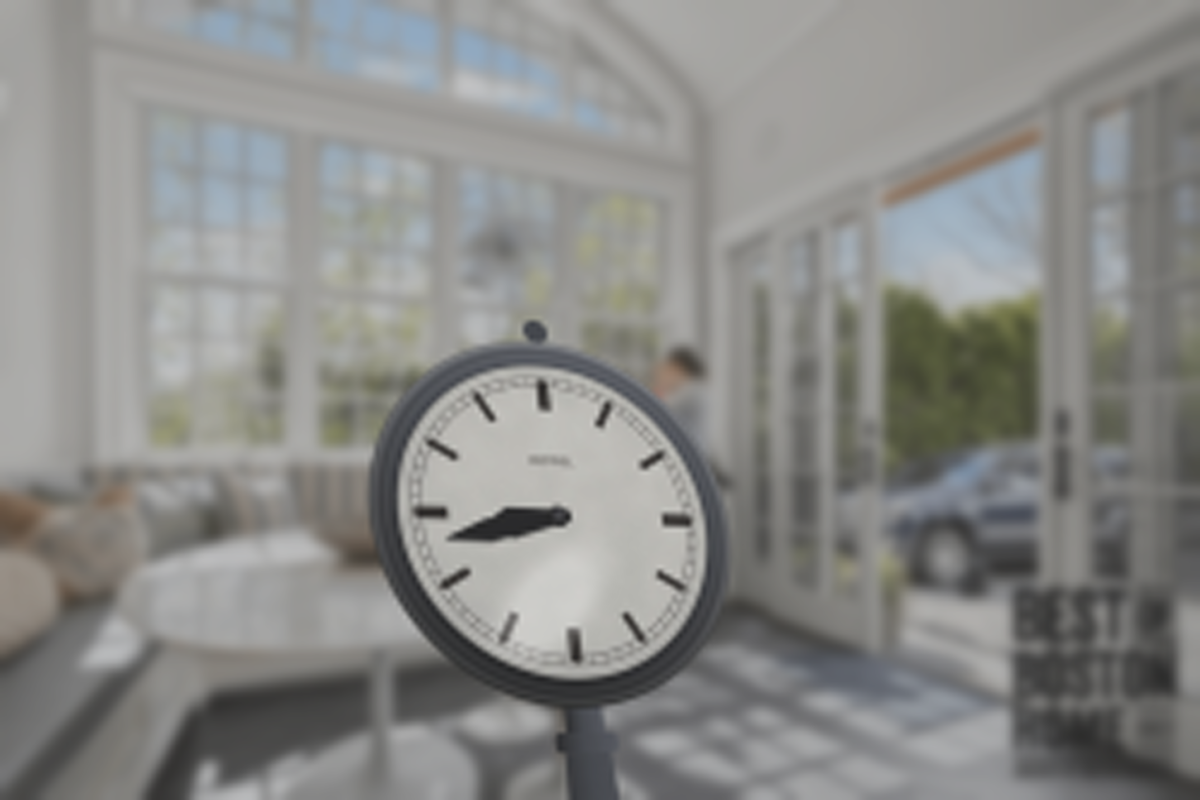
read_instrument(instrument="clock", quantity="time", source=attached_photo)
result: 8:43
